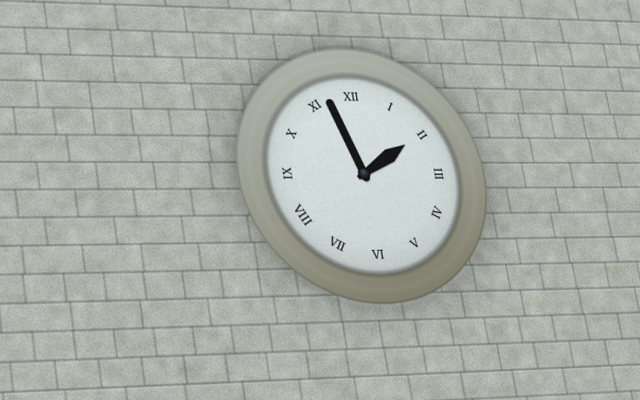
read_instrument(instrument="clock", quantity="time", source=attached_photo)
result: 1:57
